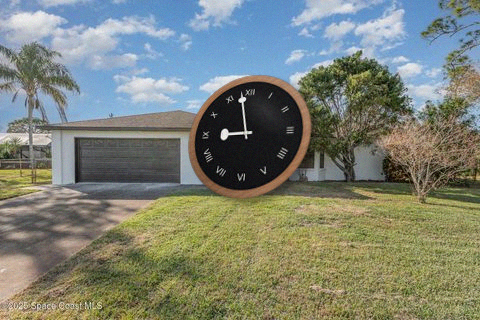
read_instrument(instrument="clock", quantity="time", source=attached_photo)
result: 8:58
